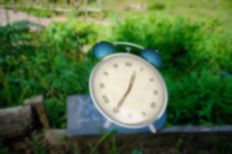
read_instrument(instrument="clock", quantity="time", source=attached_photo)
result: 12:35
